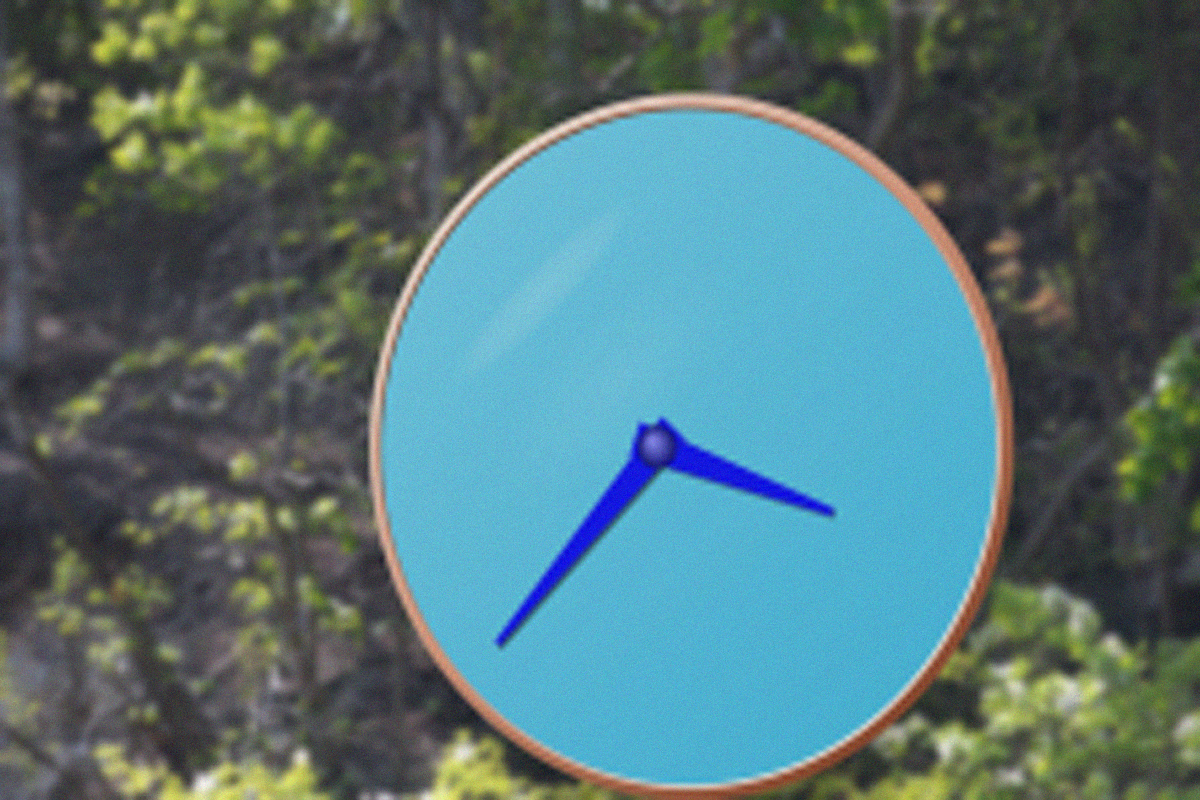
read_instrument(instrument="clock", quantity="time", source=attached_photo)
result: 3:37
